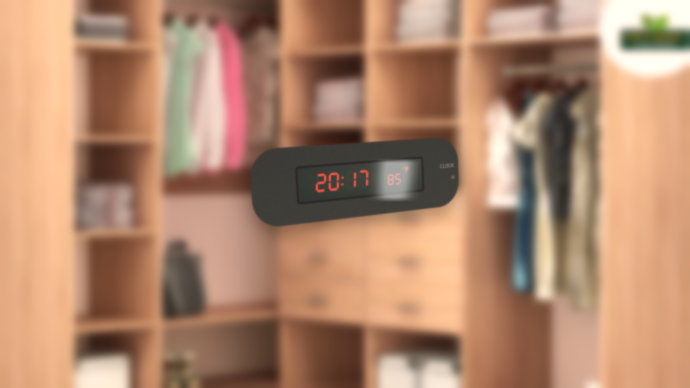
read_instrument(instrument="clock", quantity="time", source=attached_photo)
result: 20:17
